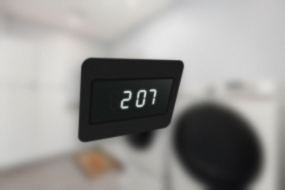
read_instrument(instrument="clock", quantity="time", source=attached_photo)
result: 2:07
